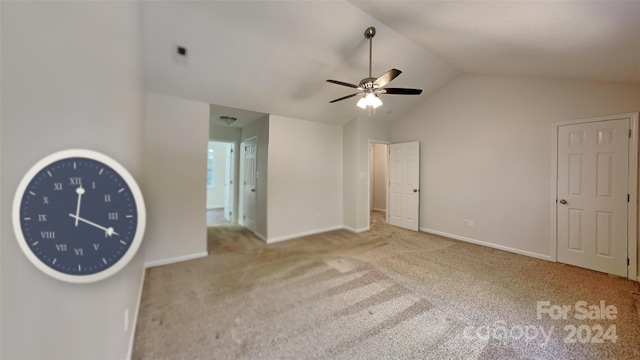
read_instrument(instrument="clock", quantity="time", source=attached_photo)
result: 12:19
